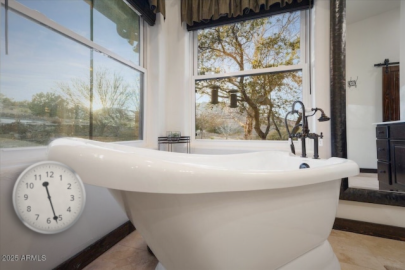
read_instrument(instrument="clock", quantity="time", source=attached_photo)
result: 11:27
